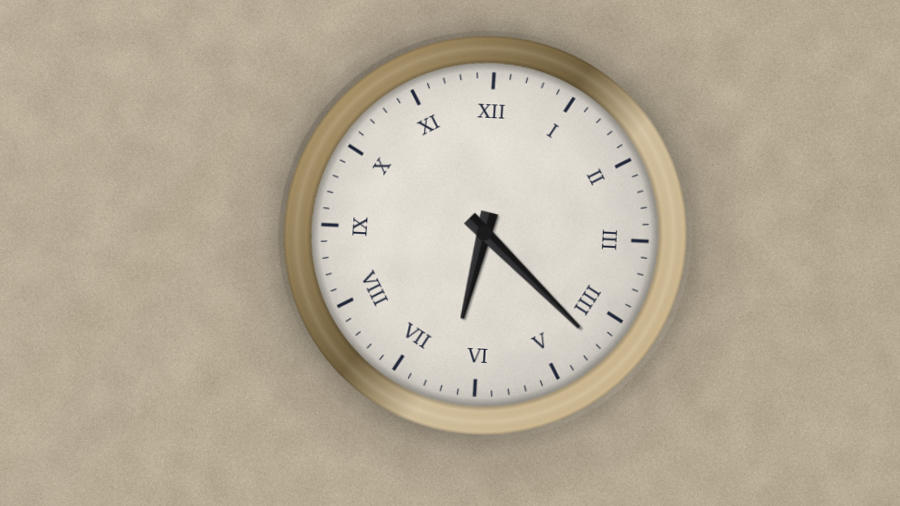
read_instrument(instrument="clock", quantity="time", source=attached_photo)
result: 6:22
